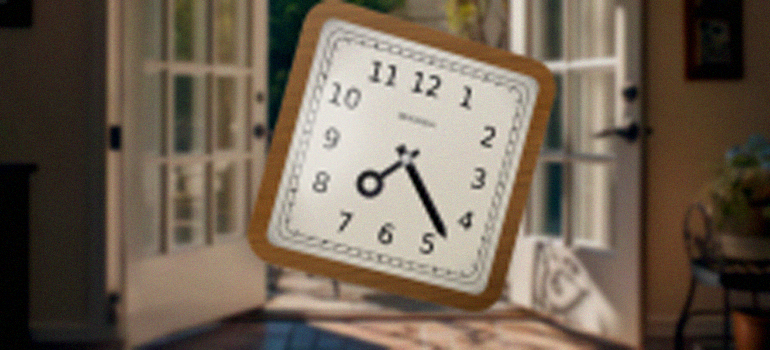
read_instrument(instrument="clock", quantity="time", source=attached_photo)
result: 7:23
